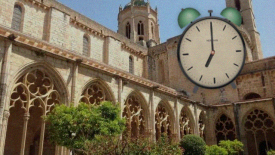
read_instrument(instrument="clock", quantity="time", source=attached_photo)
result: 7:00
